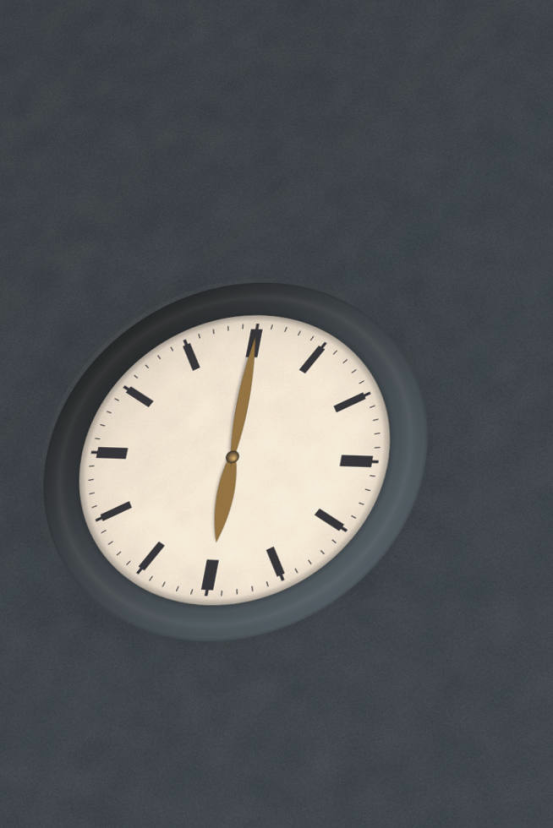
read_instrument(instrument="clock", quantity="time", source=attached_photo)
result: 6:00
